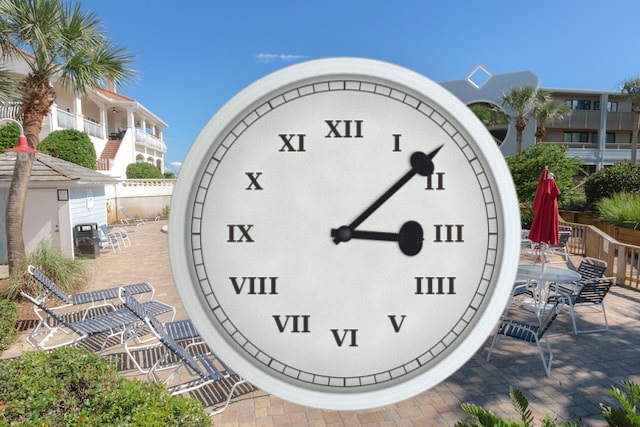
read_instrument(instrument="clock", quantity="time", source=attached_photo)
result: 3:08
